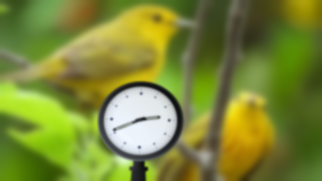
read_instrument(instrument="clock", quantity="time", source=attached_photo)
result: 2:41
